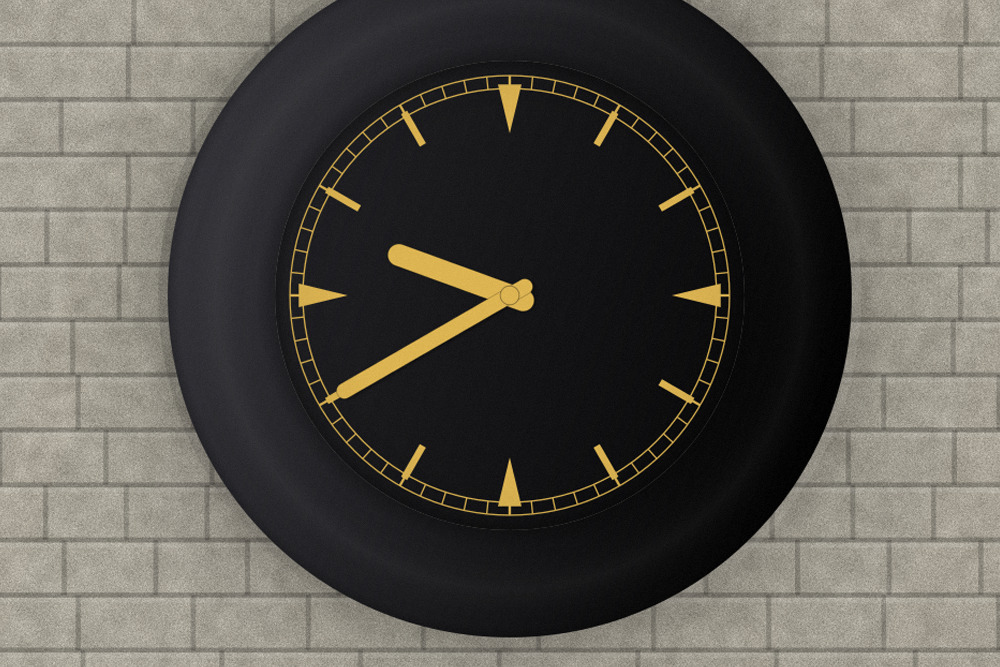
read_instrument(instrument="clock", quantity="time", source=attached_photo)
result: 9:40
